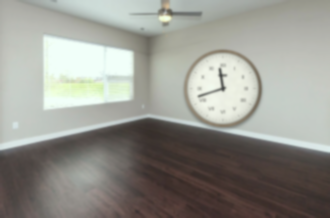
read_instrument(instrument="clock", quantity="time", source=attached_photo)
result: 11:42
